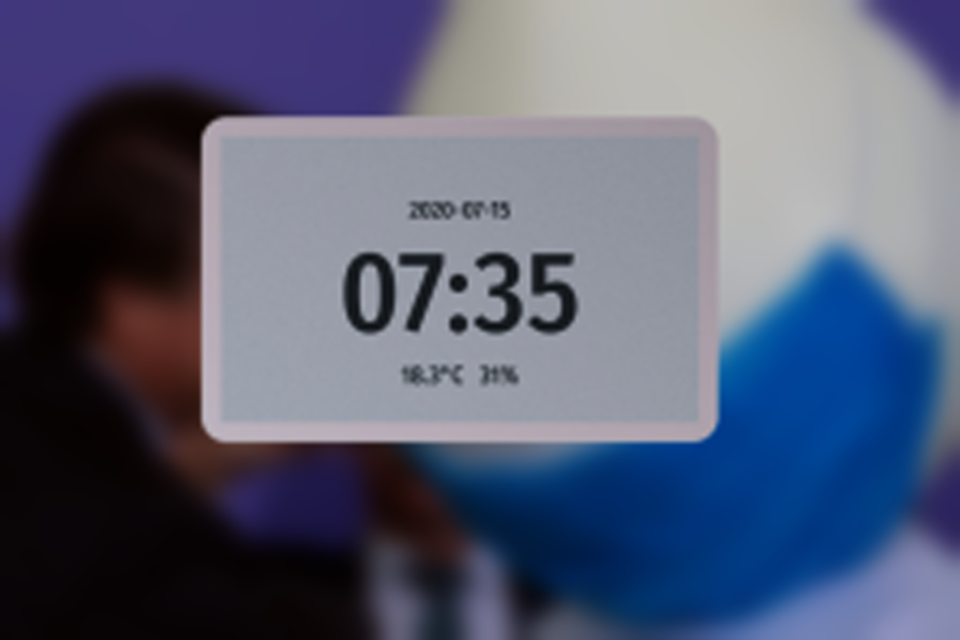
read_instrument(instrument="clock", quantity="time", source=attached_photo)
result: 7:35
